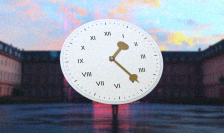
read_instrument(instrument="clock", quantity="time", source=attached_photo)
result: 1:24
